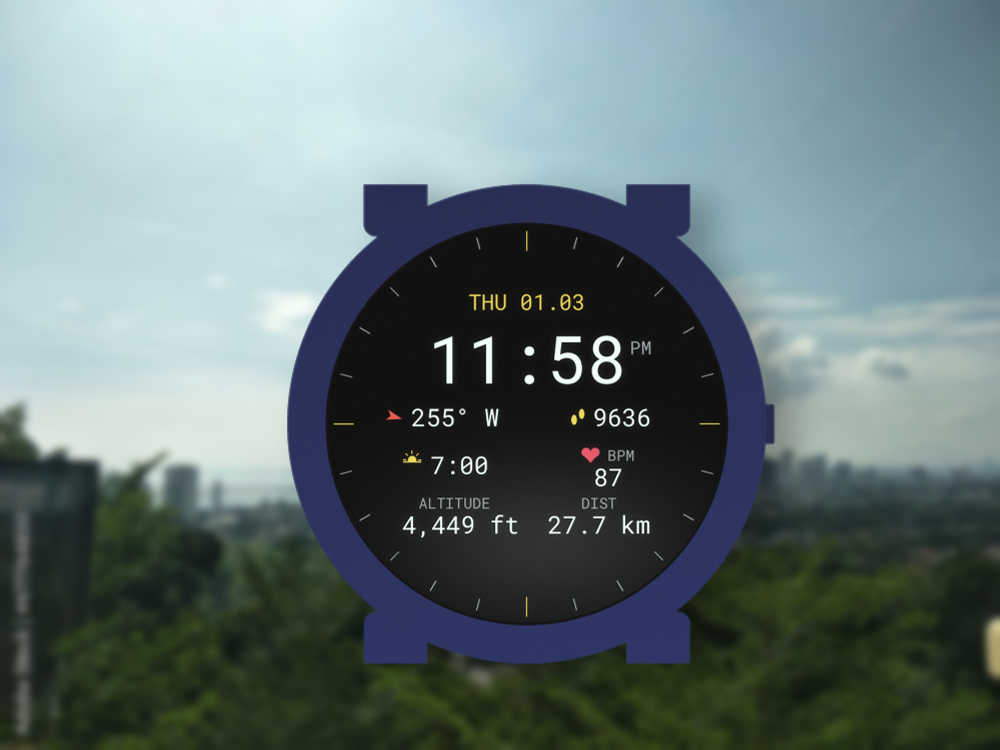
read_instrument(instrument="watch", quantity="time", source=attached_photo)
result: 11:58
